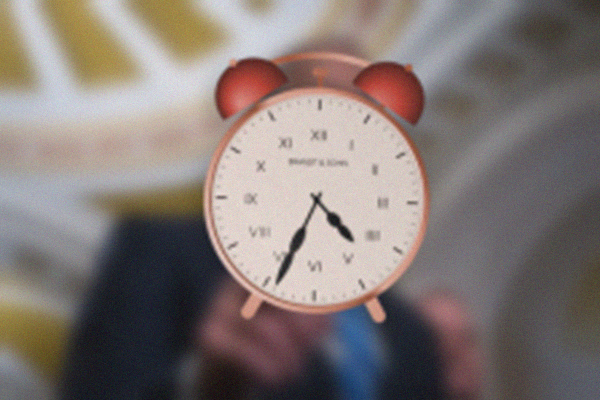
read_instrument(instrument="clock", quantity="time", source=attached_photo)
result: 4:34
